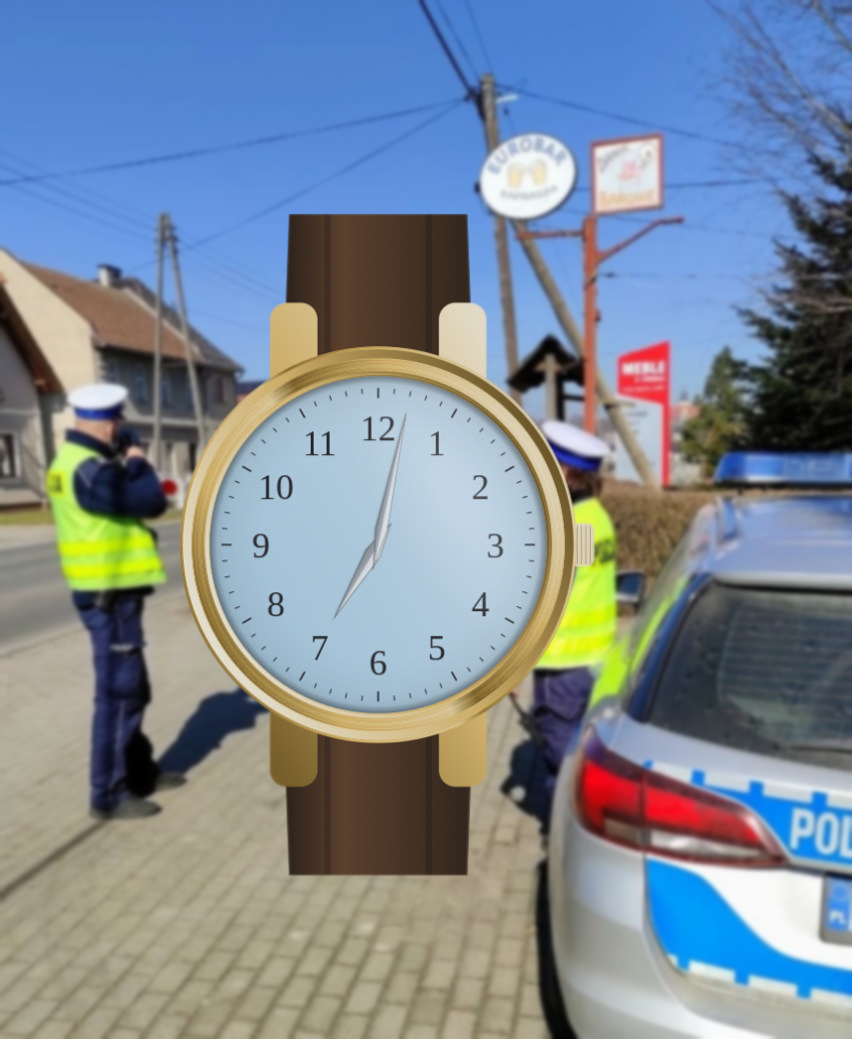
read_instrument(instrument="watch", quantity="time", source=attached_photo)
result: 7:02
